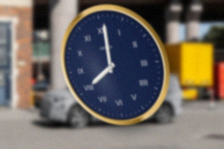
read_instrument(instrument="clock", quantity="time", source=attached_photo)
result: 8:01
